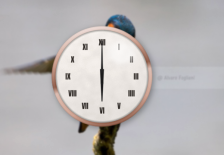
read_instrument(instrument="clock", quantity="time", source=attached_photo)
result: 6:00
